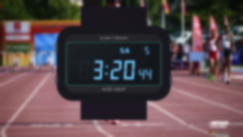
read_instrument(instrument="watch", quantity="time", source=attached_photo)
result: 3:20
